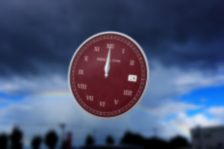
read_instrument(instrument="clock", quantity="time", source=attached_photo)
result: 12:00
